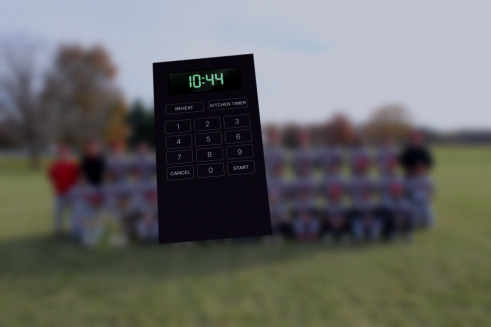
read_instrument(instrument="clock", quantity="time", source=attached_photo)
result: 10:44
